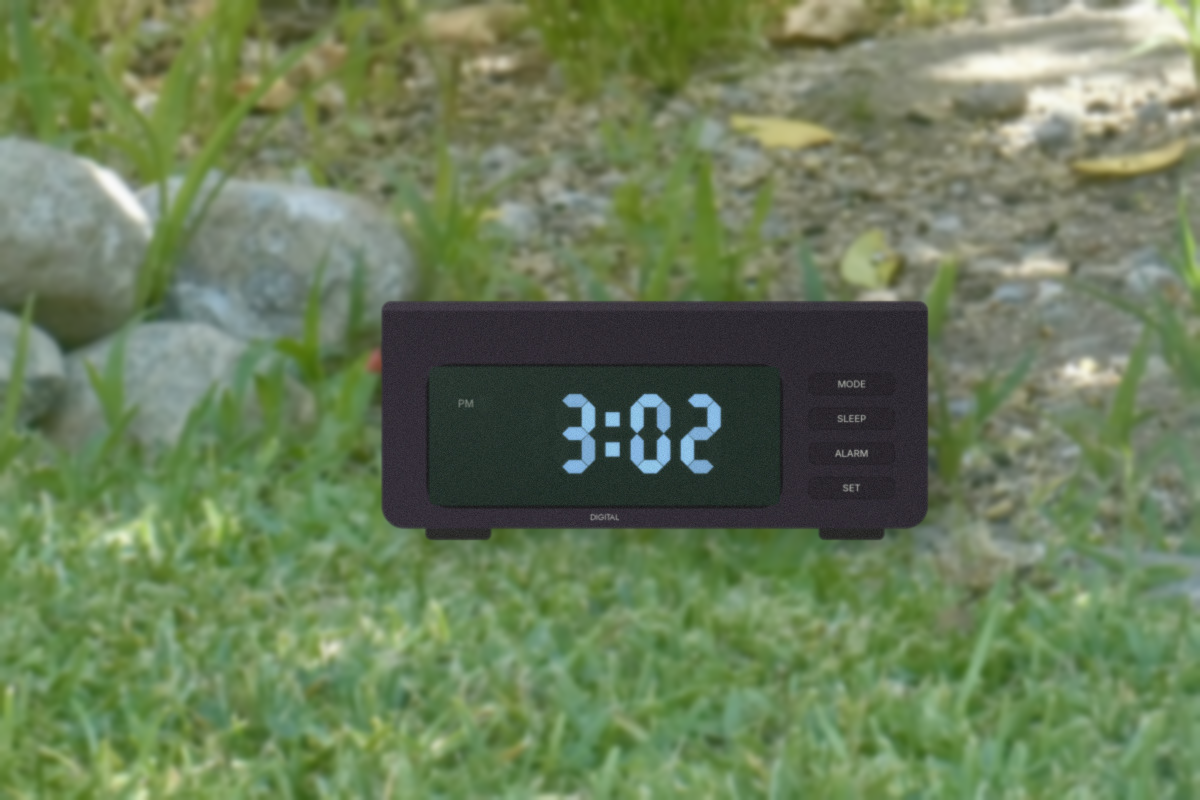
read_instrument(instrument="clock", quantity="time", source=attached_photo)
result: 3:02
